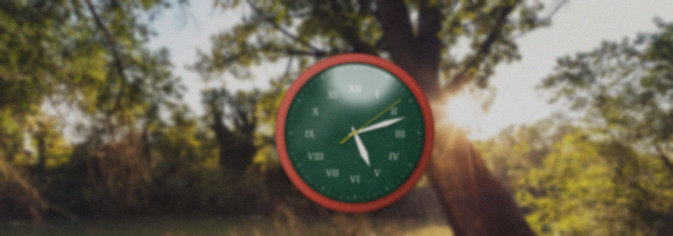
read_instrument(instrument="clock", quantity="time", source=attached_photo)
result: 5:12:09
